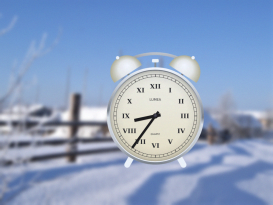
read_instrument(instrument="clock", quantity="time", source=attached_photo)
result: 8:36
